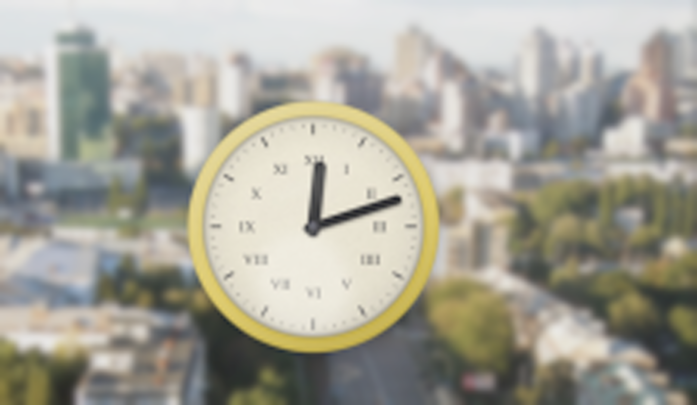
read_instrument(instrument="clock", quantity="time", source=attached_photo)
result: 12:12
